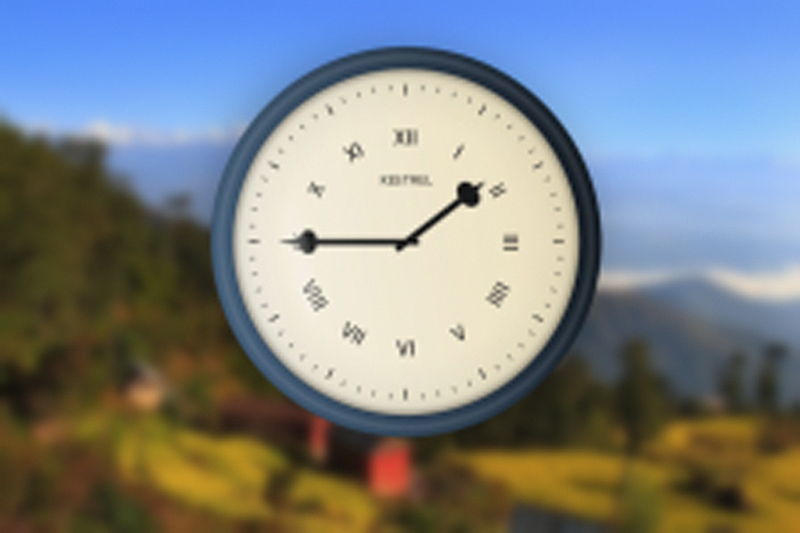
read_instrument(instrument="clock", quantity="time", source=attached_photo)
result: 1:45
